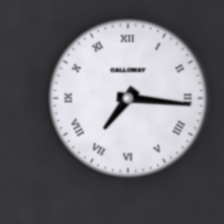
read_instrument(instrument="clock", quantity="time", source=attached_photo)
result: 7:16
